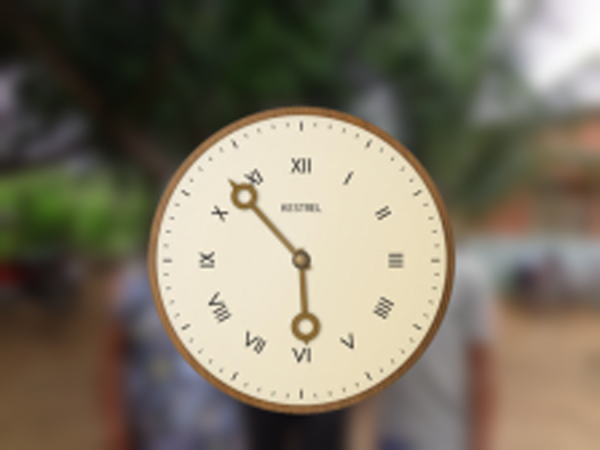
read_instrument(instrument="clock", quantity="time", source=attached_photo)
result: 5:53
